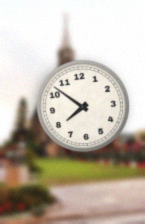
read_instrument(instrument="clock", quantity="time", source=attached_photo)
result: 7:52
